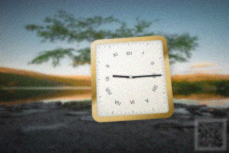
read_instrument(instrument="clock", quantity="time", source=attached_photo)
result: 9:15
